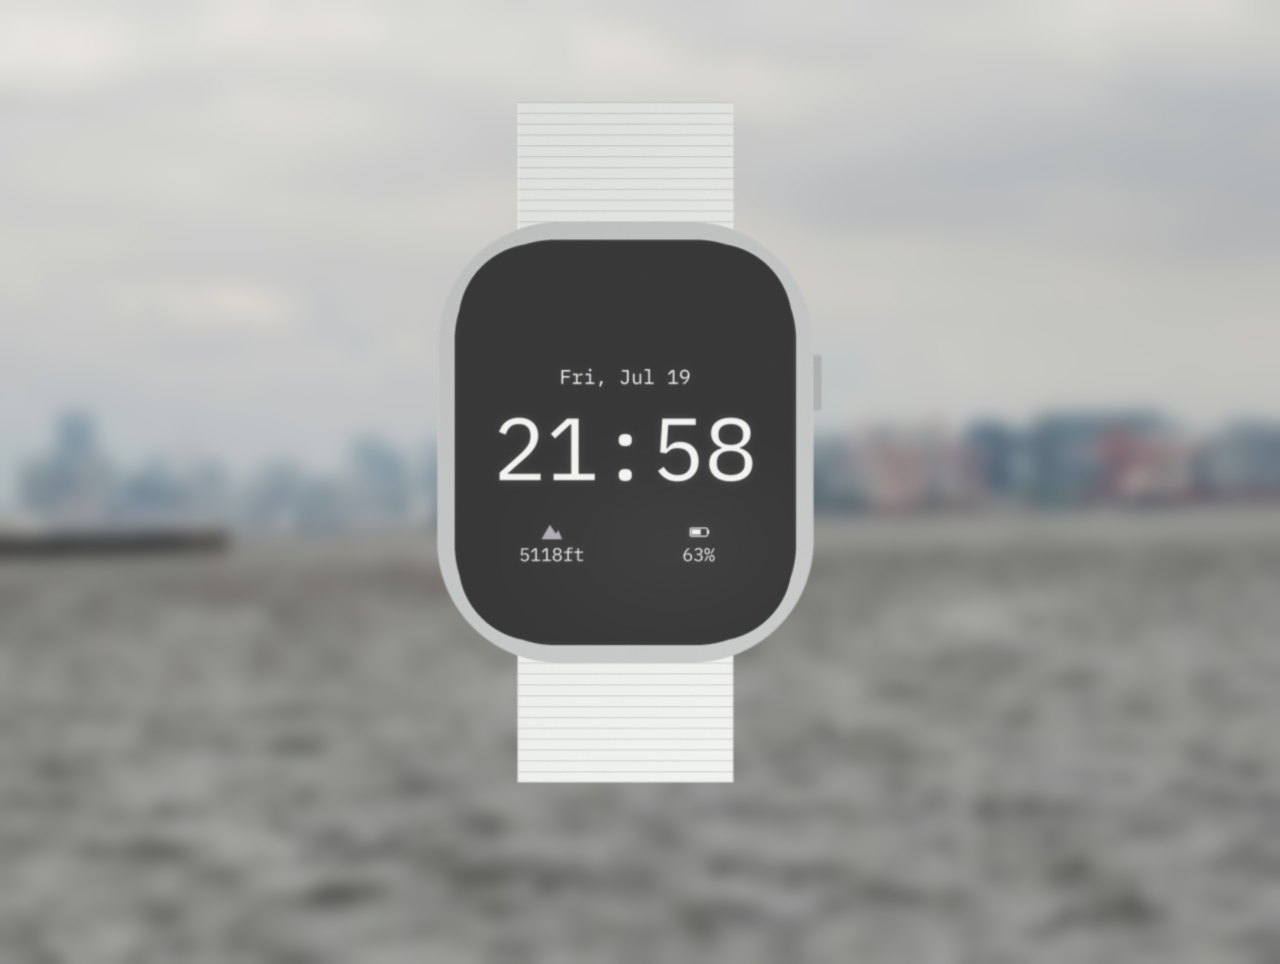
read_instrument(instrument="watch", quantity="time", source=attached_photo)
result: 21:58
